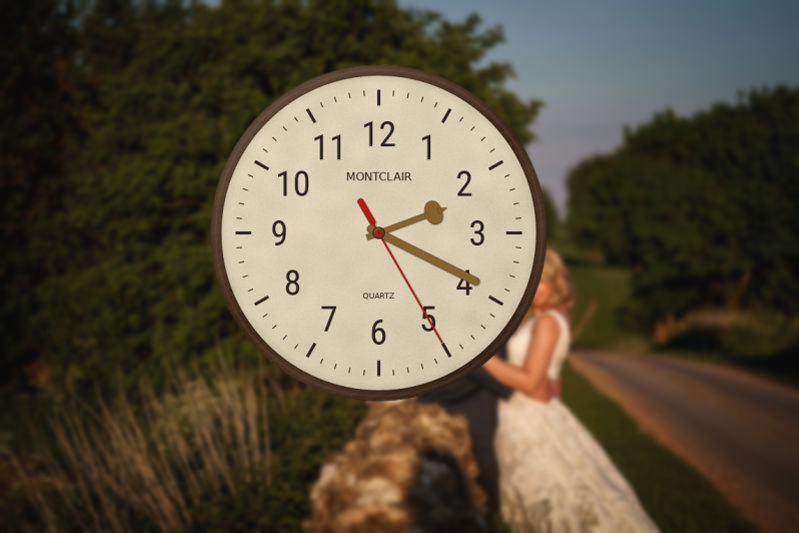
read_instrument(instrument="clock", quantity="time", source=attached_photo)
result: 2:19:25
